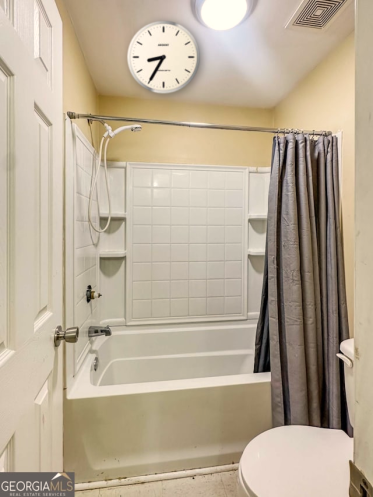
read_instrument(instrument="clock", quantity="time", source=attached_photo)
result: 8:35
